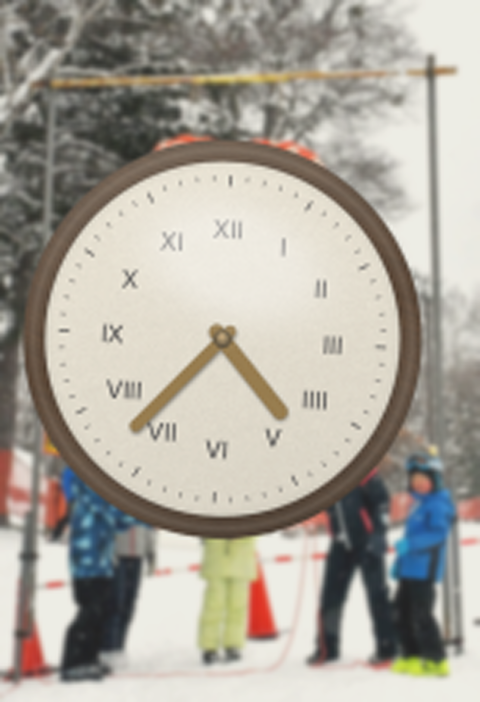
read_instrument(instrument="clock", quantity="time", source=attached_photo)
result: 4:37
